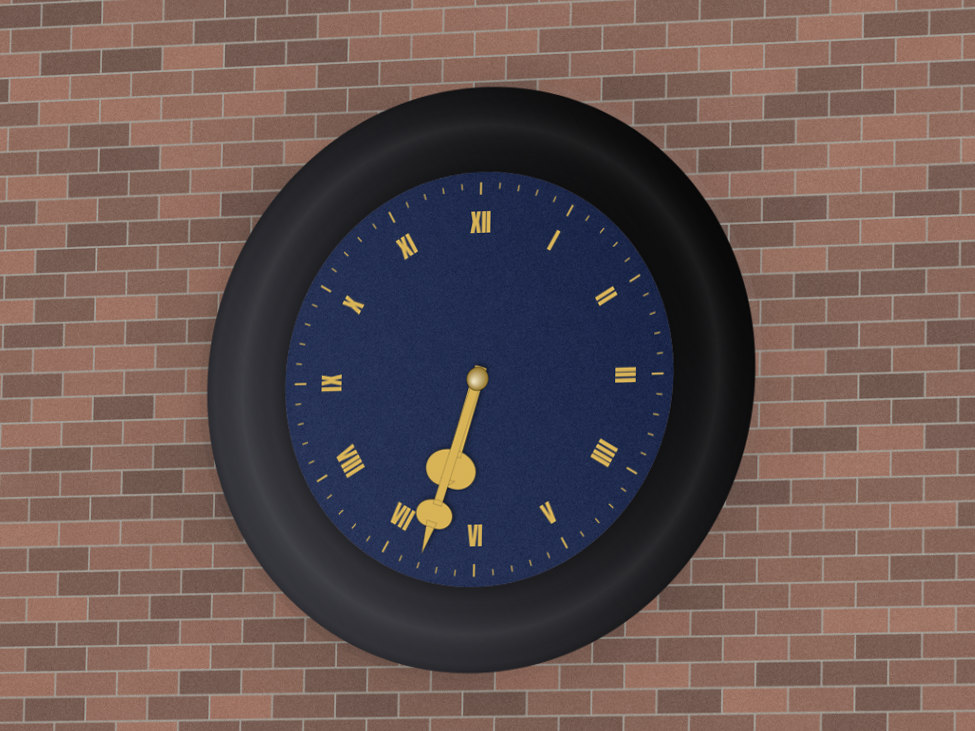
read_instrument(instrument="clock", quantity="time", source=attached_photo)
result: 6:33
